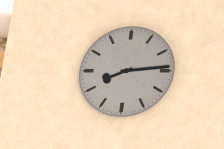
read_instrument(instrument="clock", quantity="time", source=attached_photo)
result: 8:14
